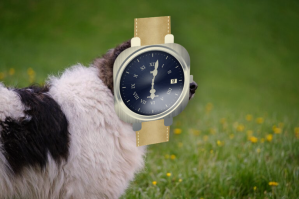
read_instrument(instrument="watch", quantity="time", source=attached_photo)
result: 6:02
